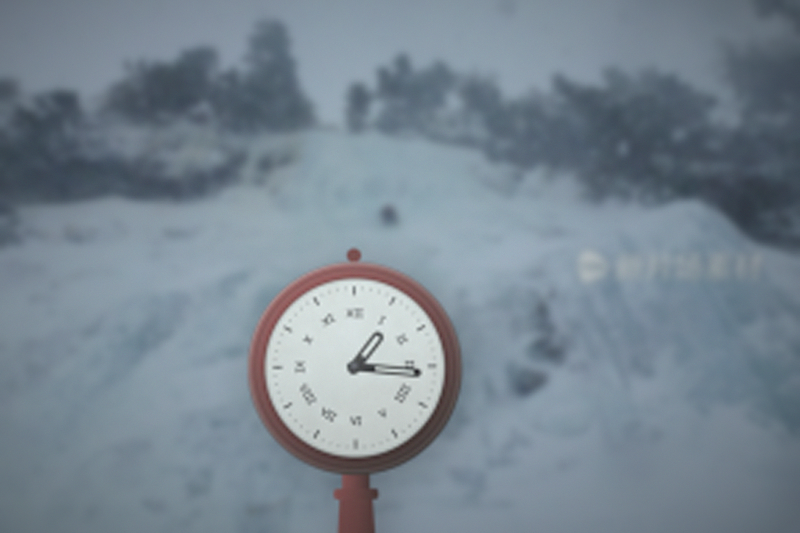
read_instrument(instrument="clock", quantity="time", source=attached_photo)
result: 1:16
